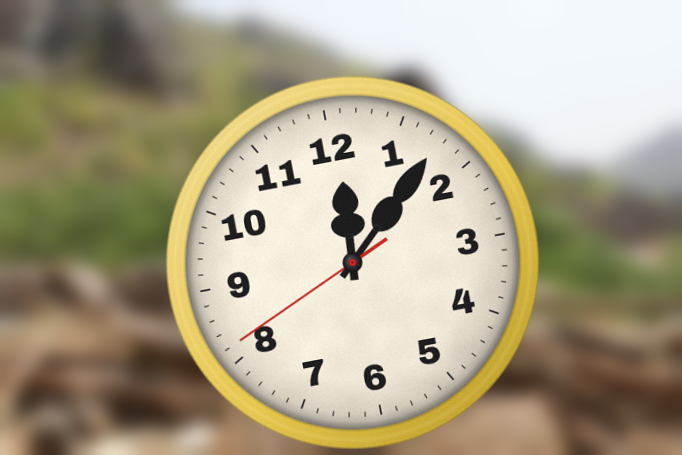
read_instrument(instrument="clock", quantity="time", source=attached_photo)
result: 12:07:41
